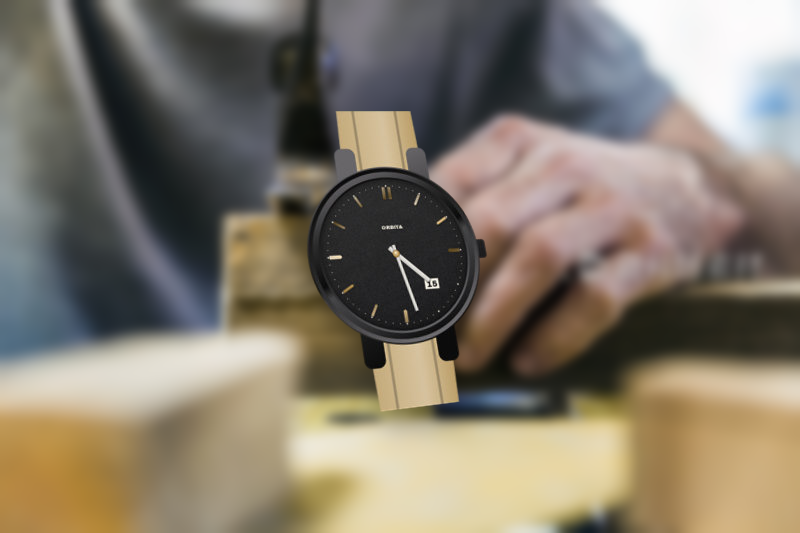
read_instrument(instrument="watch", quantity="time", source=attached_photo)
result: 4:28
